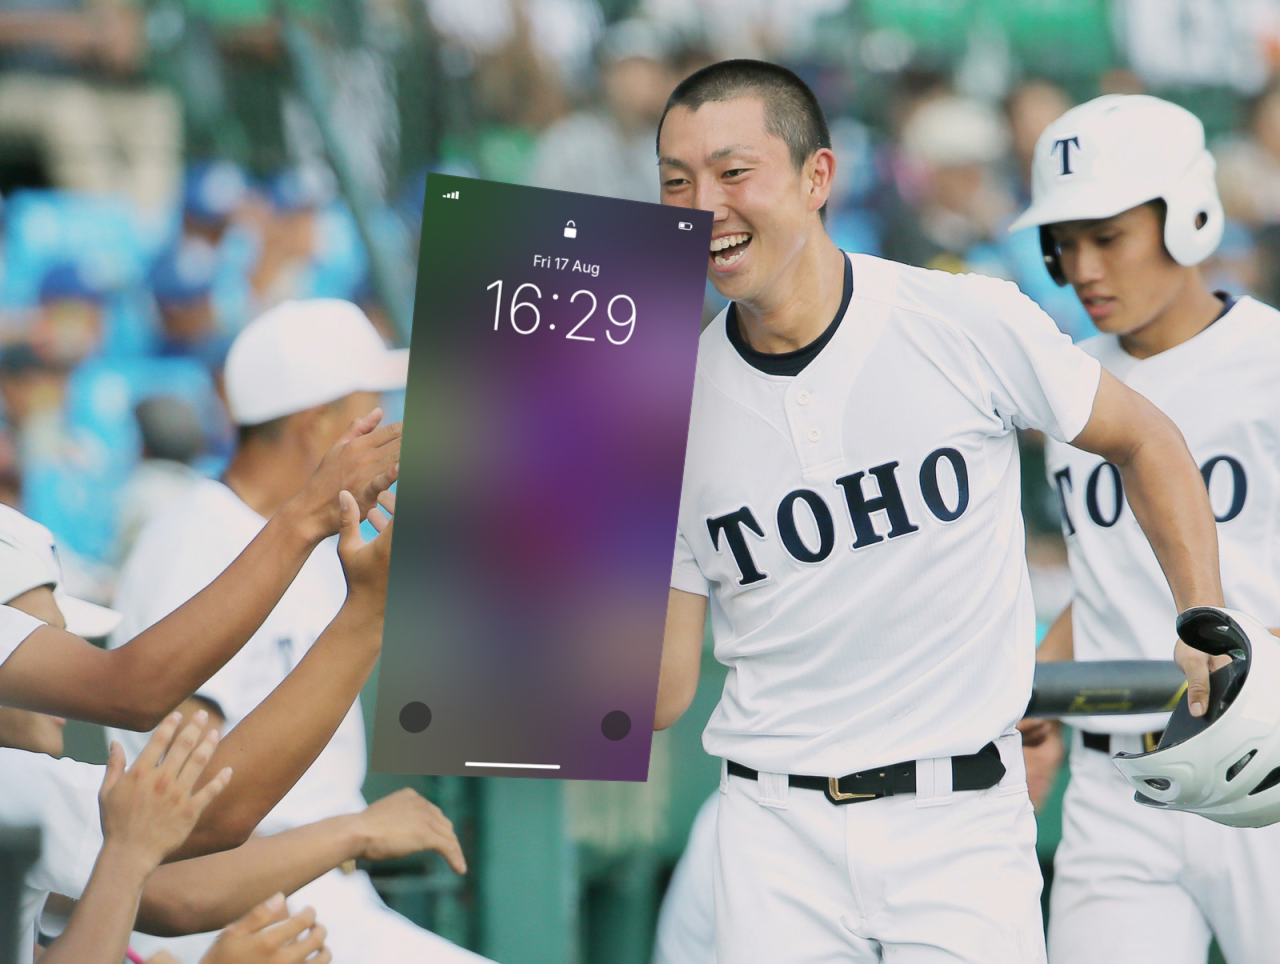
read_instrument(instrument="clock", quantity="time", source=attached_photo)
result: 16:29
